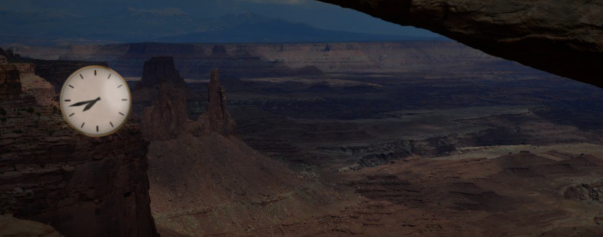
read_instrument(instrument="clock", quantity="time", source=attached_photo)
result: 7:43
